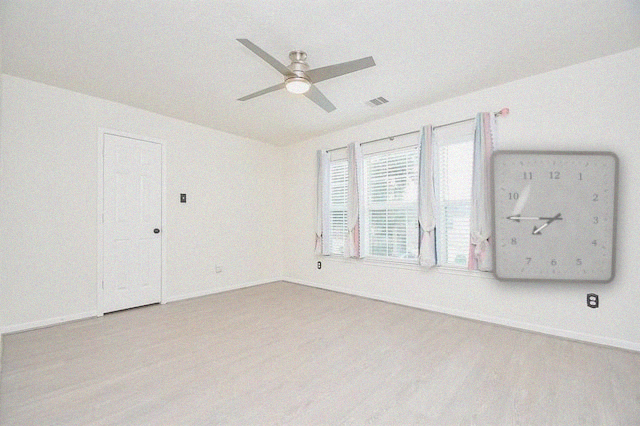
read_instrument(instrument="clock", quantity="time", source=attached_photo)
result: 7:45
